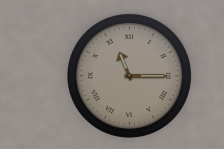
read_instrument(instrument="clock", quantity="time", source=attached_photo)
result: 11:15
